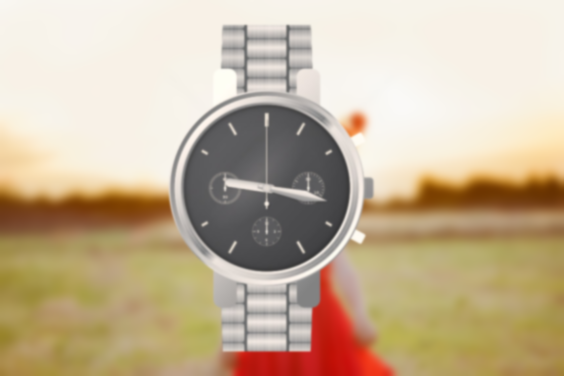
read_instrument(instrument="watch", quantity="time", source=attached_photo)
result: 9:17
